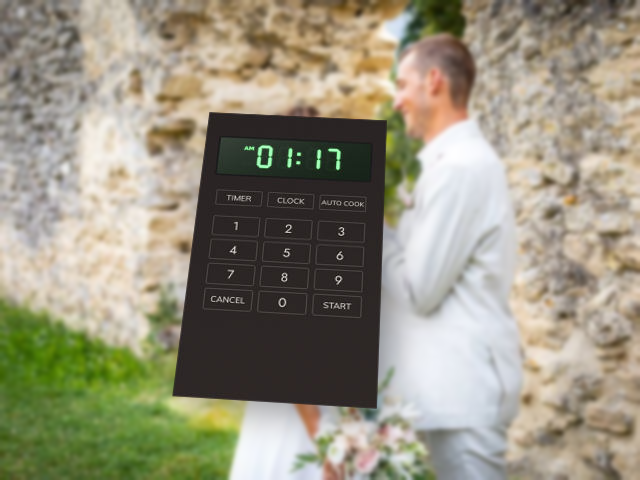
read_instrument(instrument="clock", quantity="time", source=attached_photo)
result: 1:17
